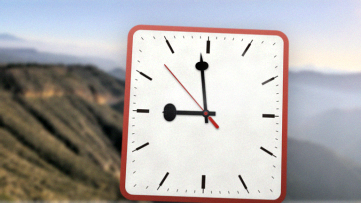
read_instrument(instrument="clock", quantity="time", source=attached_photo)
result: 8:58:53
